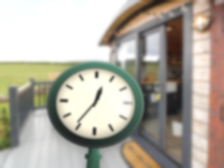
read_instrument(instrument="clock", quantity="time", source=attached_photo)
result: 12:36
